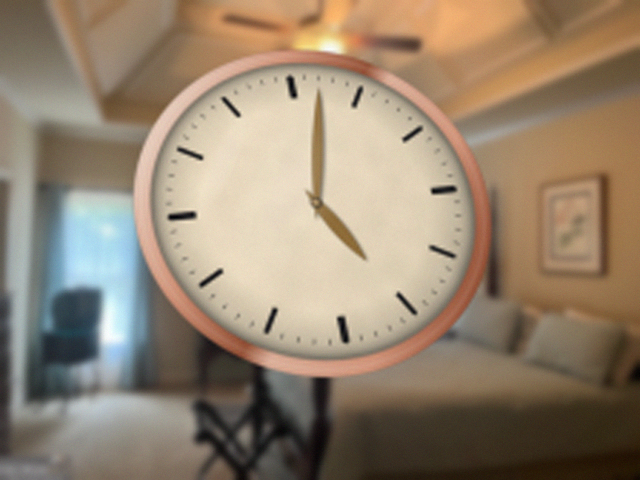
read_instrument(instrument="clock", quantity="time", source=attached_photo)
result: 5:02
